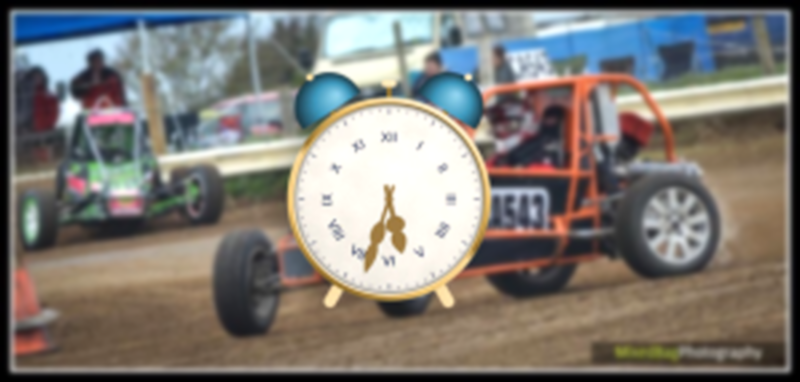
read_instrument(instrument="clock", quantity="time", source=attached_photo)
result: 5:33
